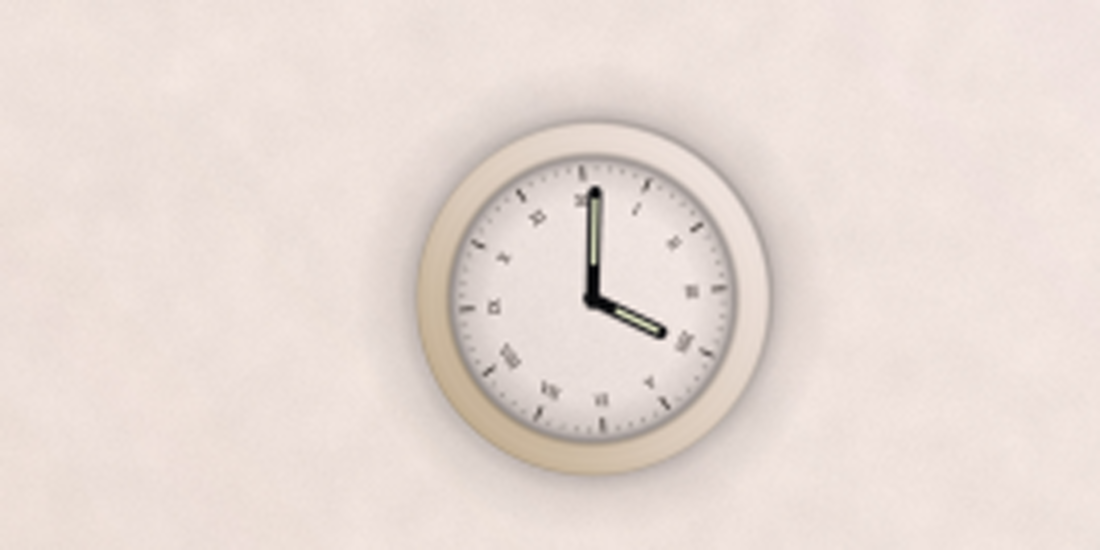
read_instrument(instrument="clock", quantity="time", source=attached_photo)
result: 4:01
